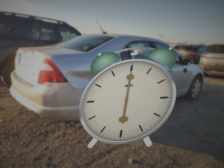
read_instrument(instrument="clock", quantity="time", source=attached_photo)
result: 6:00
